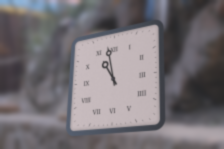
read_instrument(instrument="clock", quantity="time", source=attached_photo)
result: 10:58
